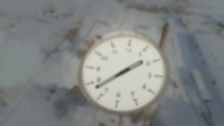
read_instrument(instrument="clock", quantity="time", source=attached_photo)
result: 1:38
